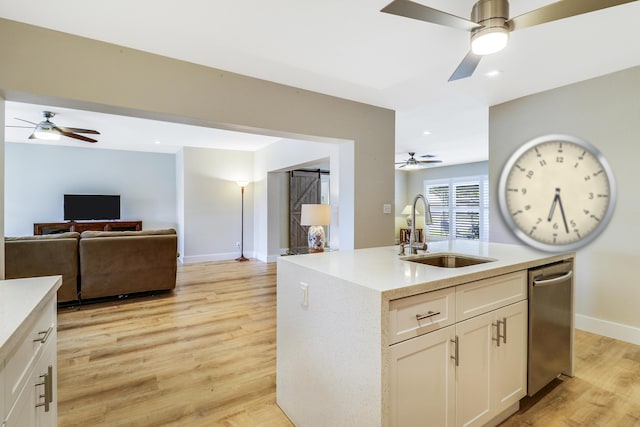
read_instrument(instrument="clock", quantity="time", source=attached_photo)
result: 6:27
